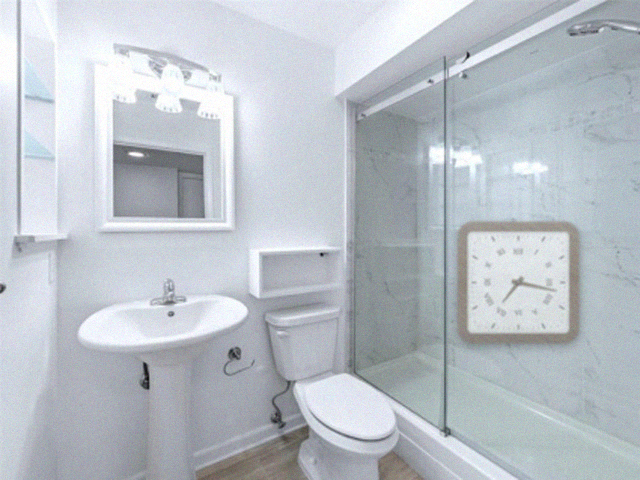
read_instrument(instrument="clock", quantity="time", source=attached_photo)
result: 7:17
